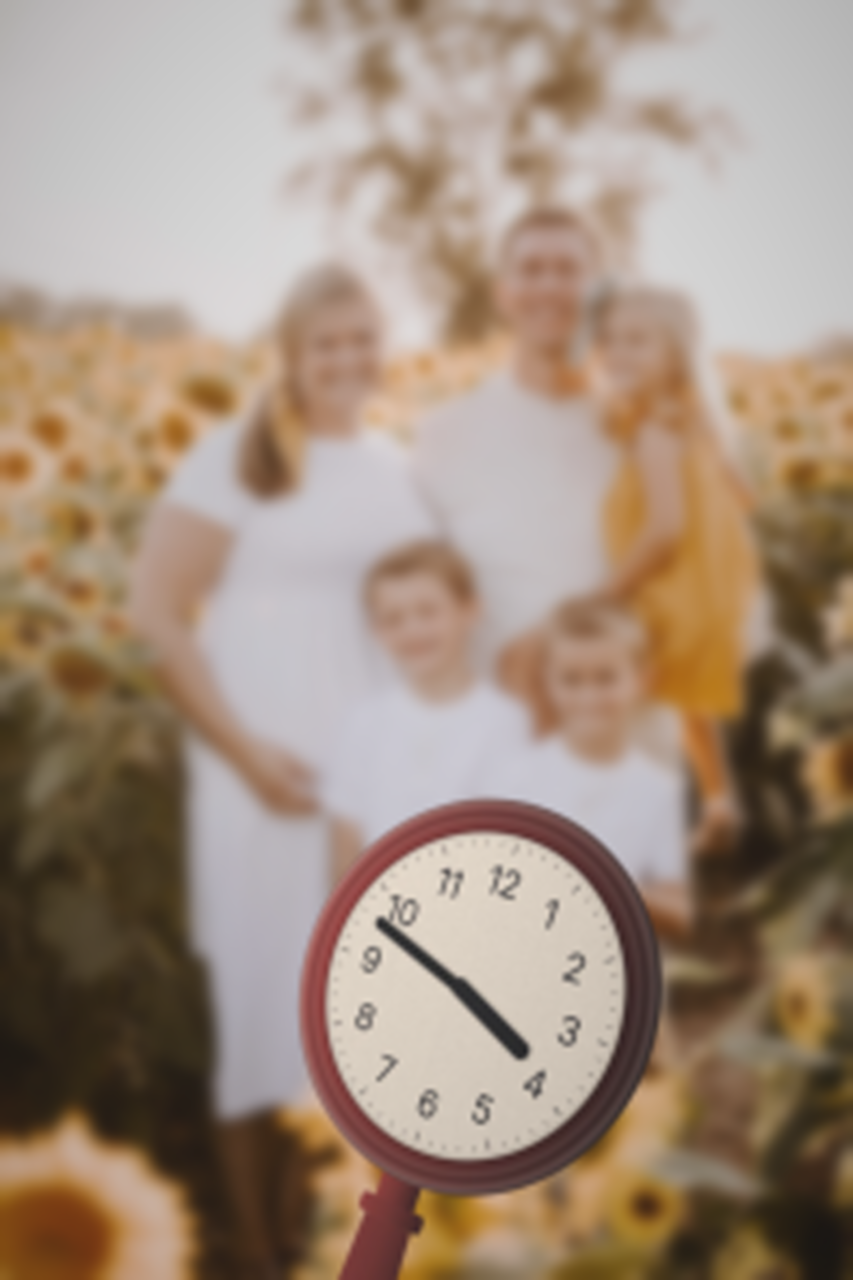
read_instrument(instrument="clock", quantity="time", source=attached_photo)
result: 3:48
